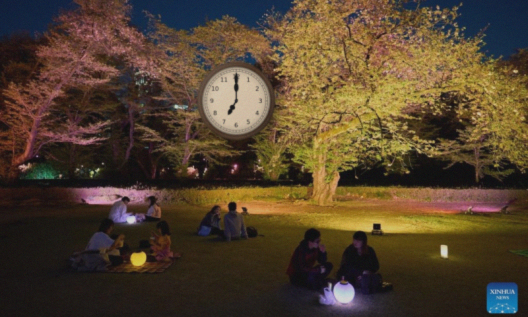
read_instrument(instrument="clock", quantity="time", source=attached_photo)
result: 7:00
